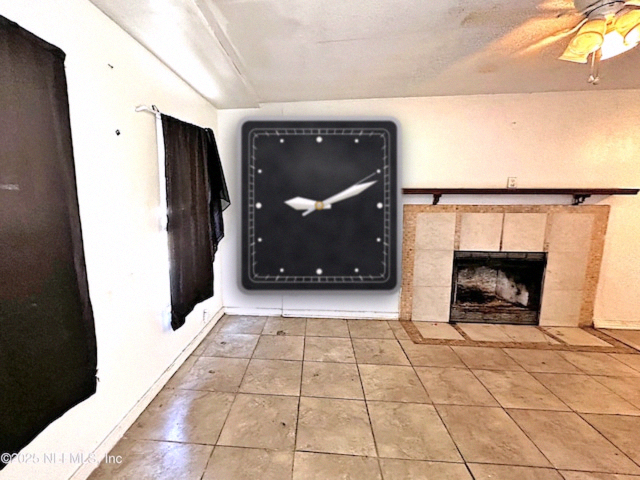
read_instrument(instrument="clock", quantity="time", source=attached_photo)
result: 9:11:10
